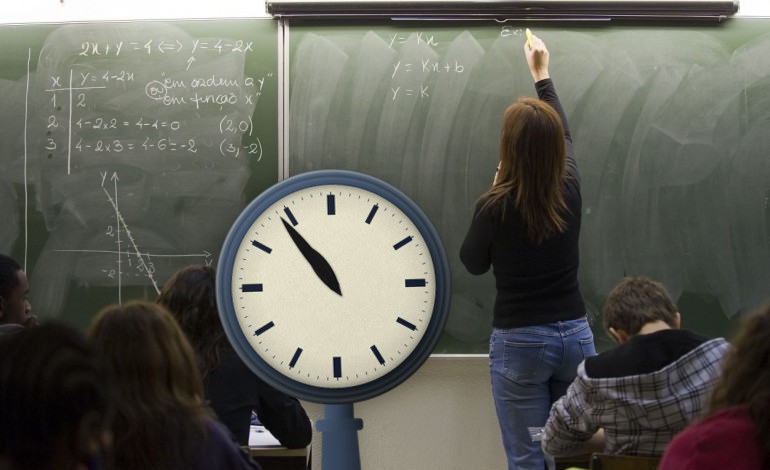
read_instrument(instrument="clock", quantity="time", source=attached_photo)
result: 10:54
